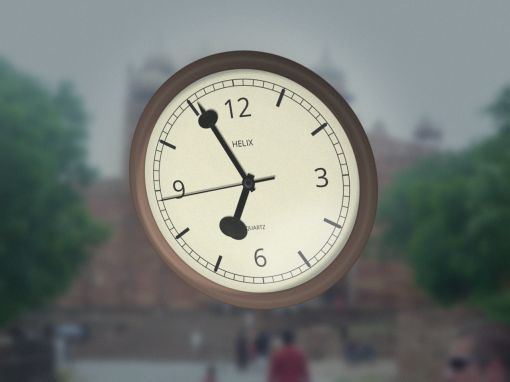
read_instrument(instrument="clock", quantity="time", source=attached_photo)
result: 6:55:44
